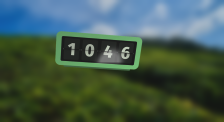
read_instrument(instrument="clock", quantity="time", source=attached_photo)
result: 10:46
